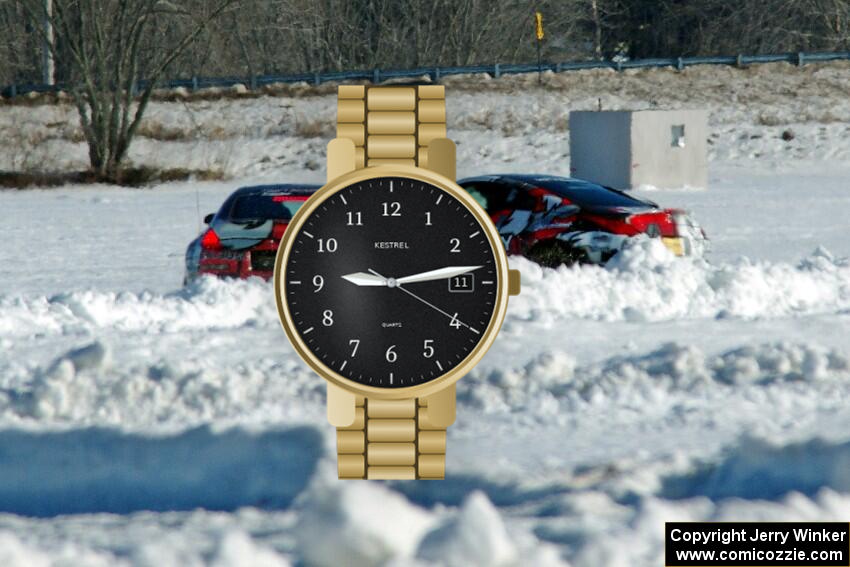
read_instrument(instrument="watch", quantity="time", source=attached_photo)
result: 9:13:20
